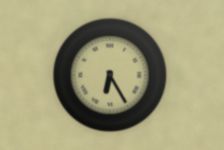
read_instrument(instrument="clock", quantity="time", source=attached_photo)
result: 6:25
